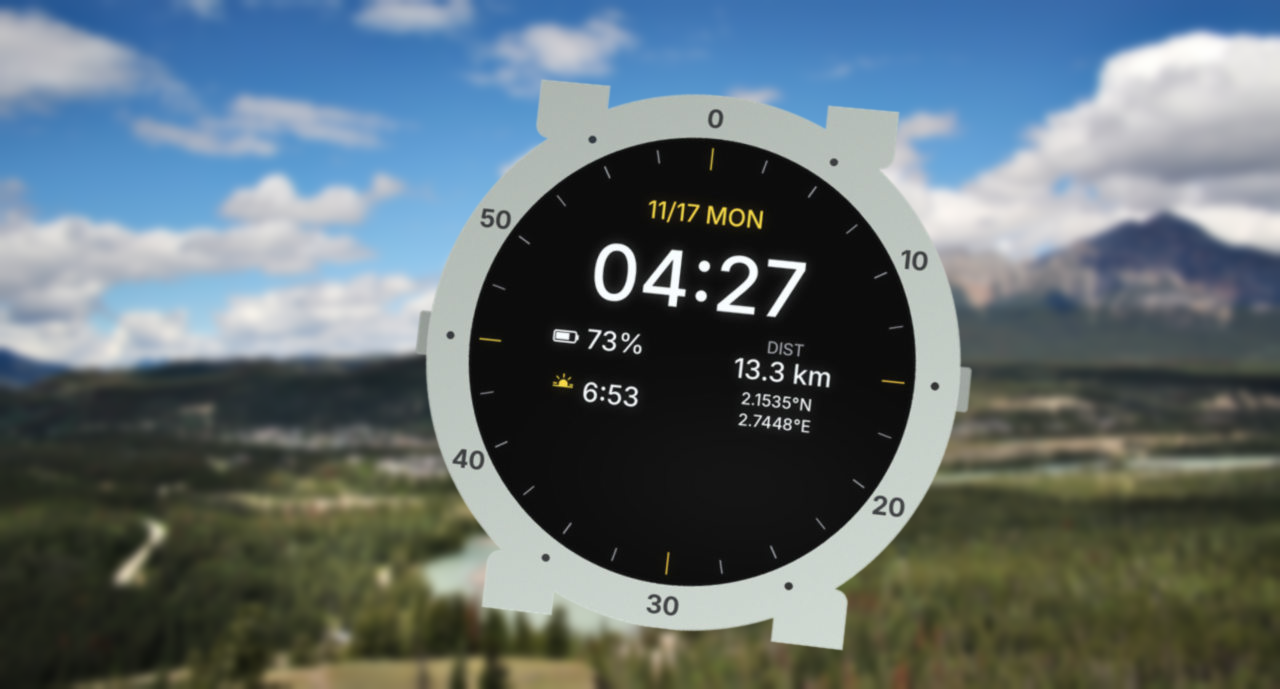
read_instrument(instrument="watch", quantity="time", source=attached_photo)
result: 4:27
